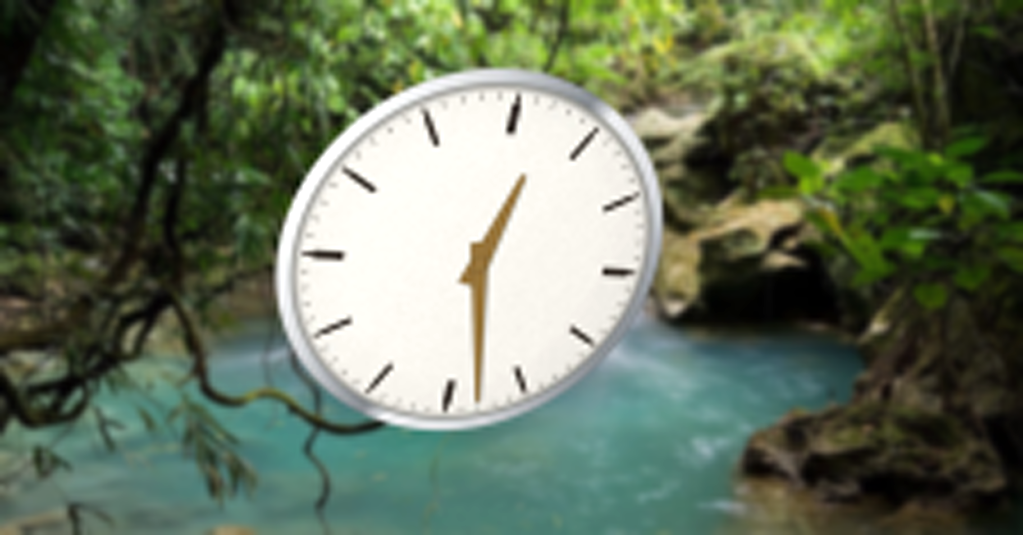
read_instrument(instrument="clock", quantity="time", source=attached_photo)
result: 12:28
